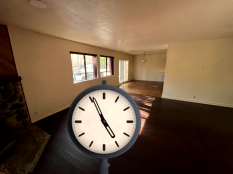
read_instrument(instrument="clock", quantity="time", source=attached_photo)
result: 4:56
